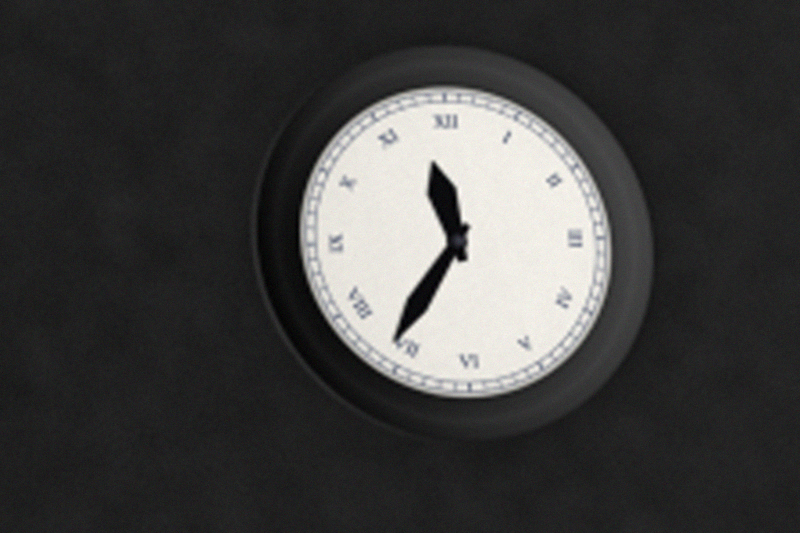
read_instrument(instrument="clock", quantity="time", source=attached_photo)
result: 11:36
